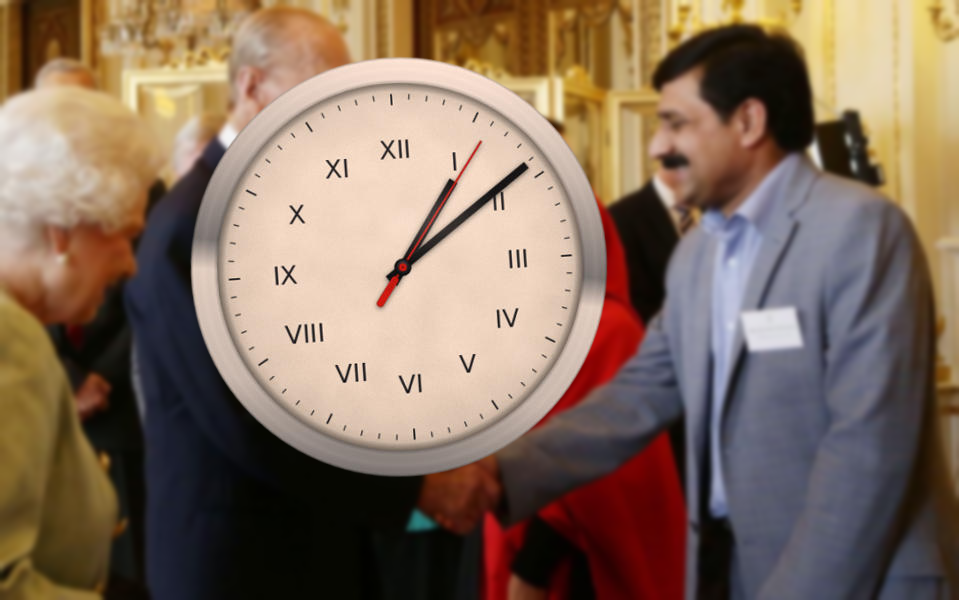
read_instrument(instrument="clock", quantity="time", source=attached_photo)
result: 1:09:06
